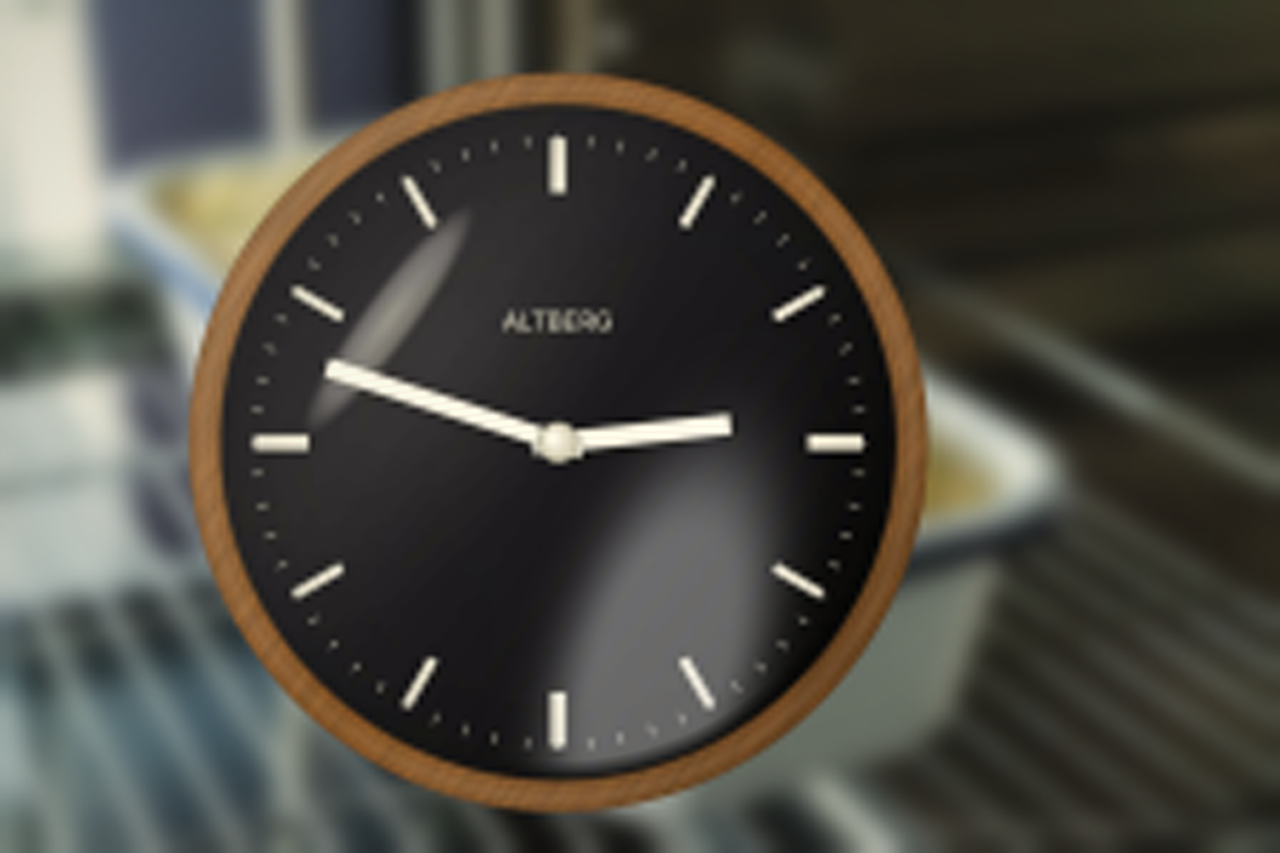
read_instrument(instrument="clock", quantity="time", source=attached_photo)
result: 2:48
